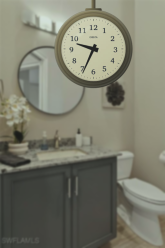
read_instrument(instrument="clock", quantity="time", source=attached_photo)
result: 9:34
